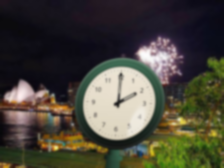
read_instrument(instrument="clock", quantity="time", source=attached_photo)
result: 2:00
